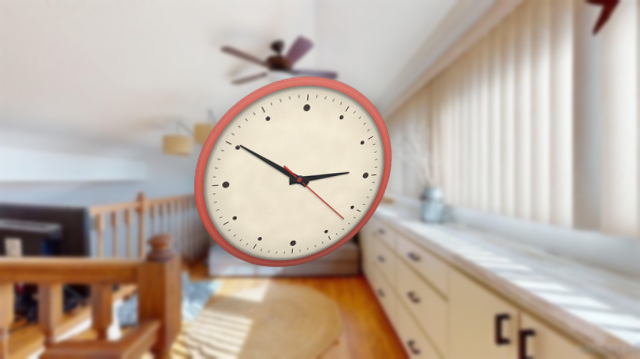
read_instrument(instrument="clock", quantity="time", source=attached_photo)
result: 2:50:22
